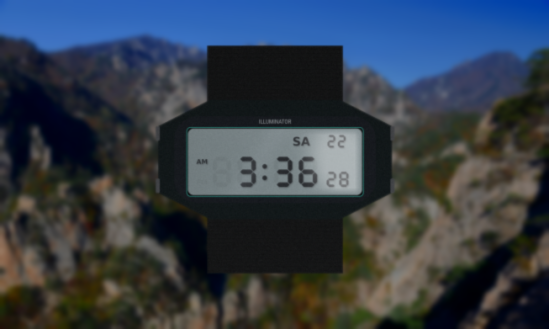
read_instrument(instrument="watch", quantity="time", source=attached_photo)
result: 3:36:28
